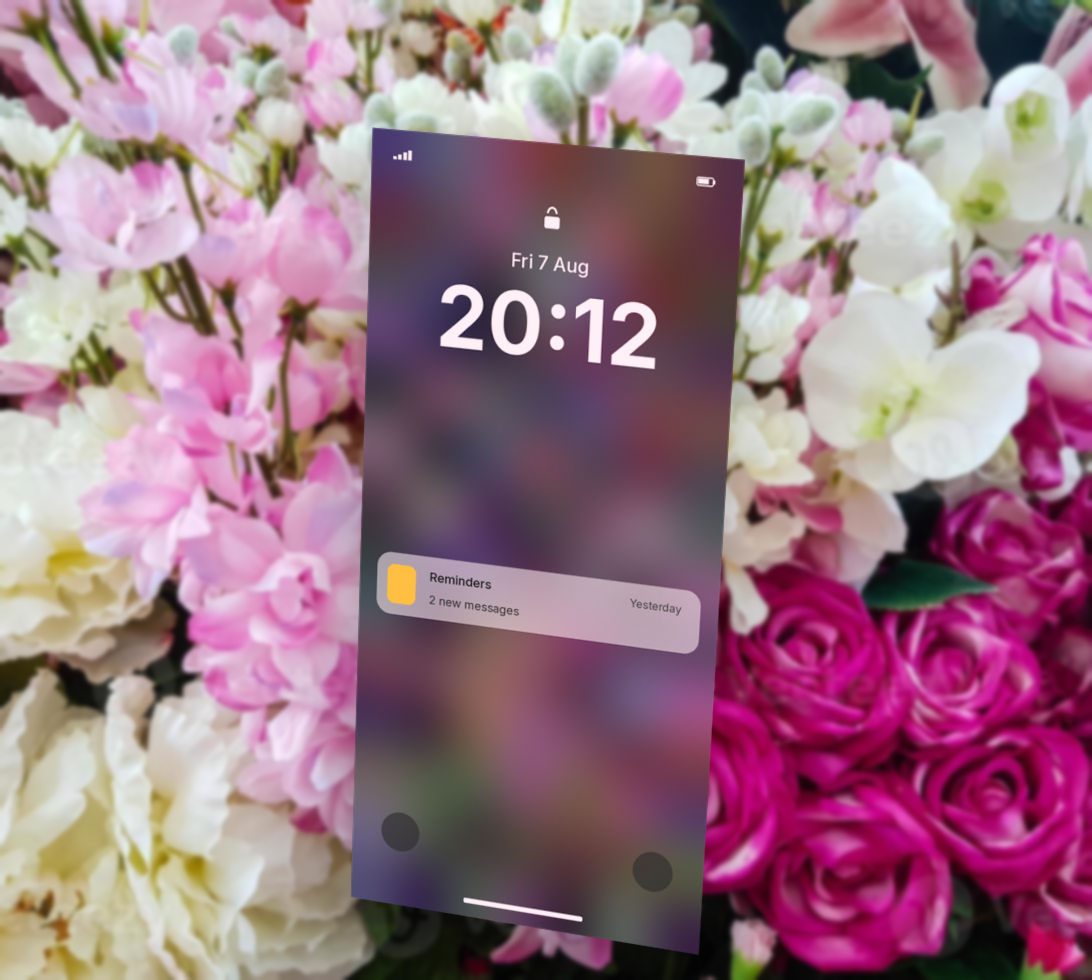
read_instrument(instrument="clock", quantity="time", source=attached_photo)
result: 20:12
